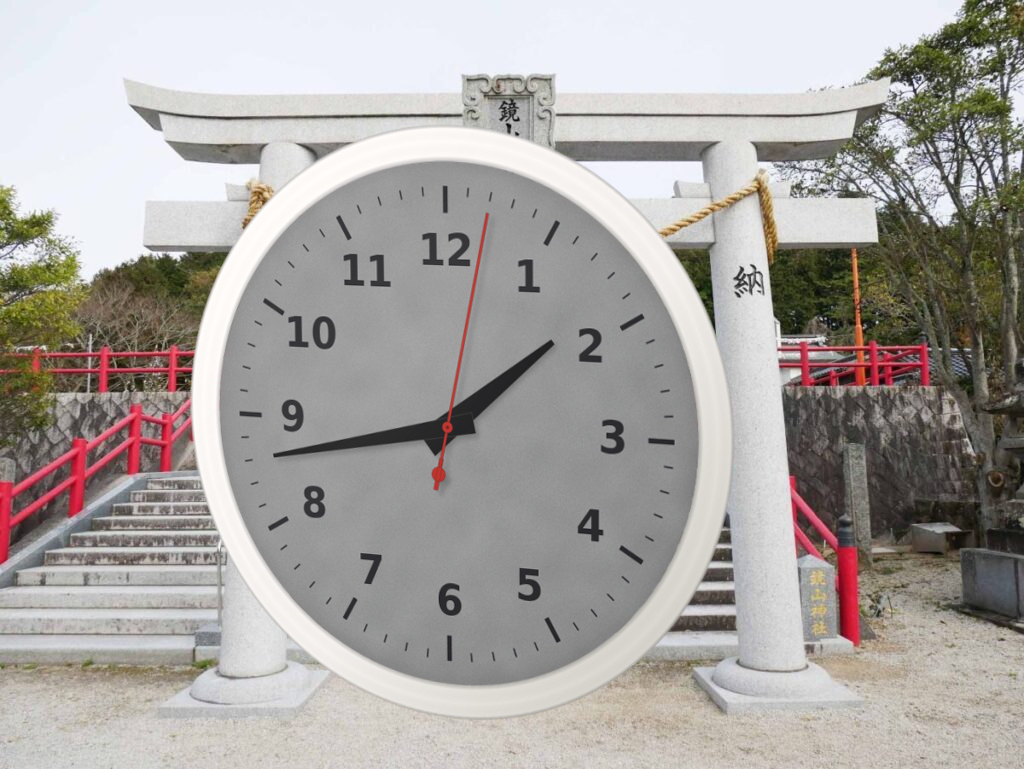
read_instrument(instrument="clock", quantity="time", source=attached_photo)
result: 1:43:02
